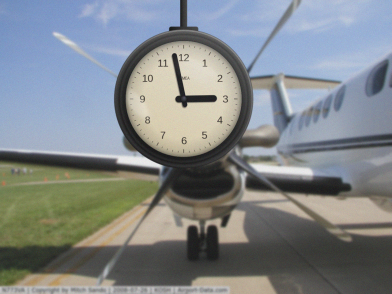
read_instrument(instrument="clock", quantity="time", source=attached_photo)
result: 2:58
